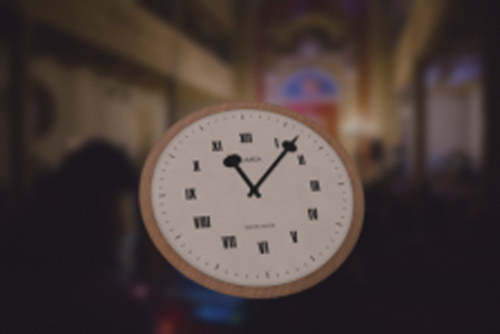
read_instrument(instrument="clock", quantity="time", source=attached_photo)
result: 11:07
